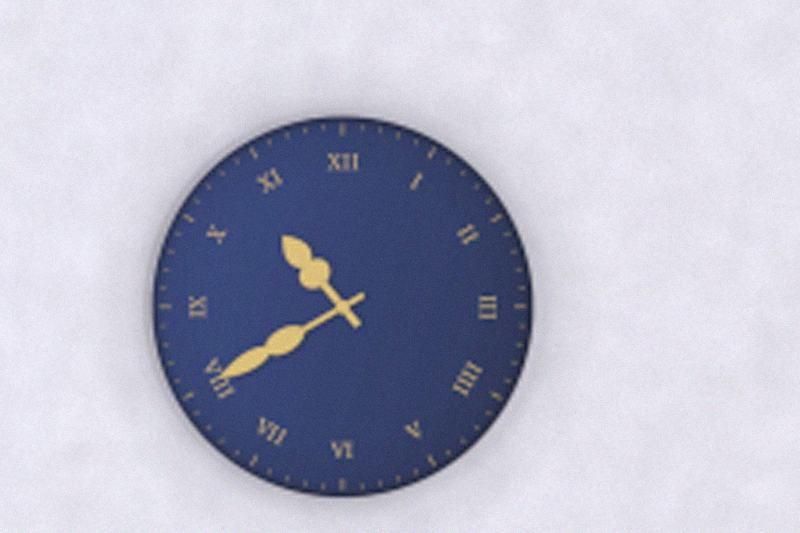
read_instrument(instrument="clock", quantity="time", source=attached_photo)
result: 10:40
